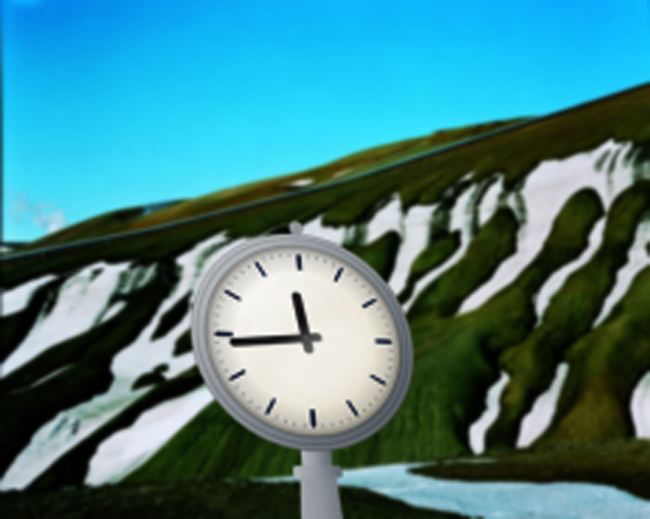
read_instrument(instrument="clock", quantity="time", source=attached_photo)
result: 11:44
